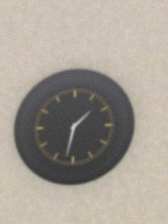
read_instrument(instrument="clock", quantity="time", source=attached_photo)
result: 1:32
